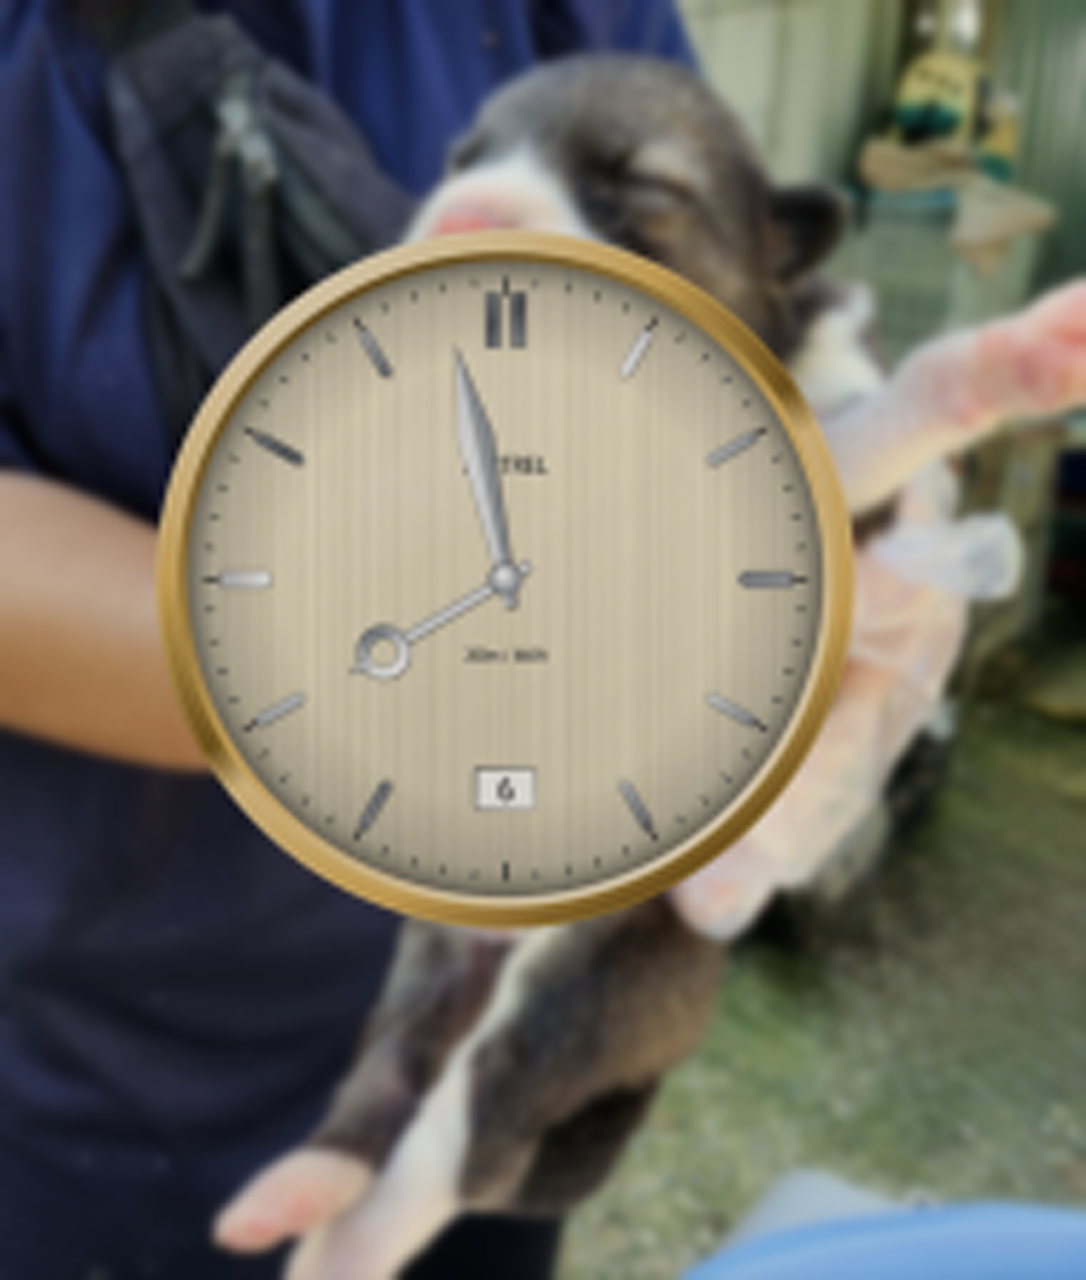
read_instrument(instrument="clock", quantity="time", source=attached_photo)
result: 7:58
